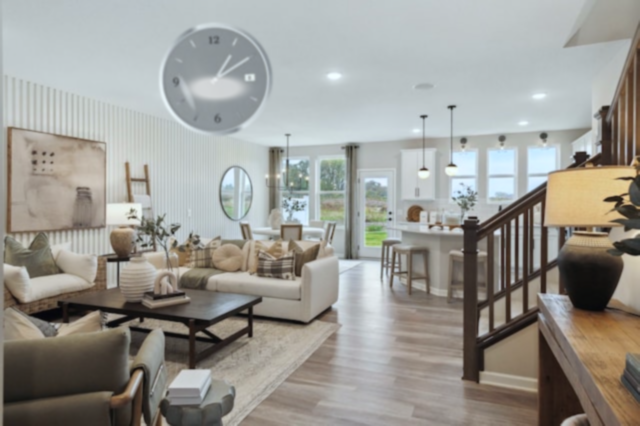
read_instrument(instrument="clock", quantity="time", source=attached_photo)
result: 1:10
